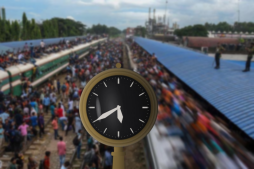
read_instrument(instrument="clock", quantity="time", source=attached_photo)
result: 5:40
